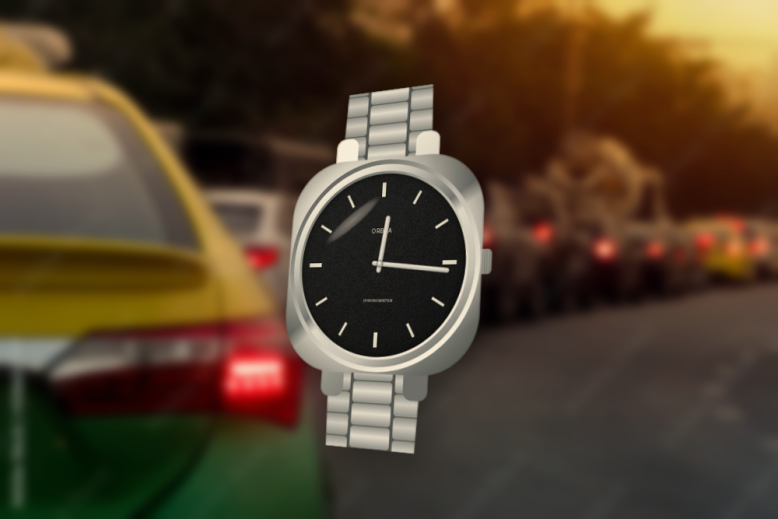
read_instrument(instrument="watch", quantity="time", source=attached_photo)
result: 12:16
